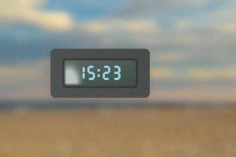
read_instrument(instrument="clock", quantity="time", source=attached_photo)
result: 15:23
